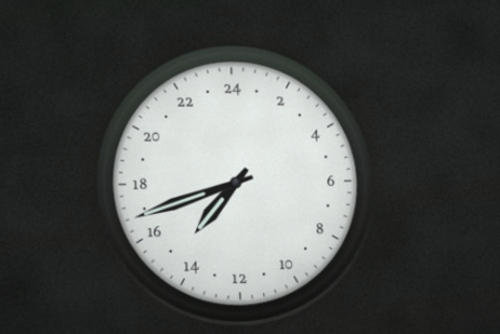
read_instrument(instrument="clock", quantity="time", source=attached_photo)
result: 14:42
